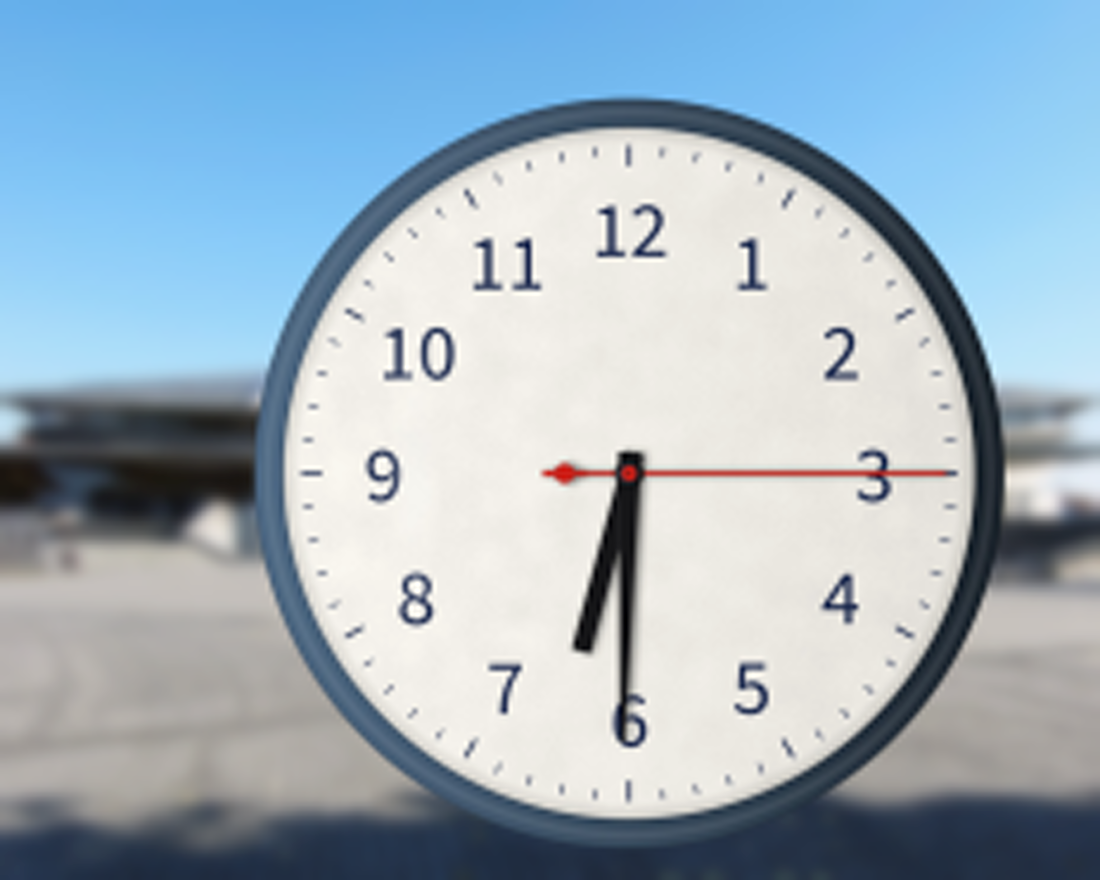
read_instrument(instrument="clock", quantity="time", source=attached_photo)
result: 6:30:15
